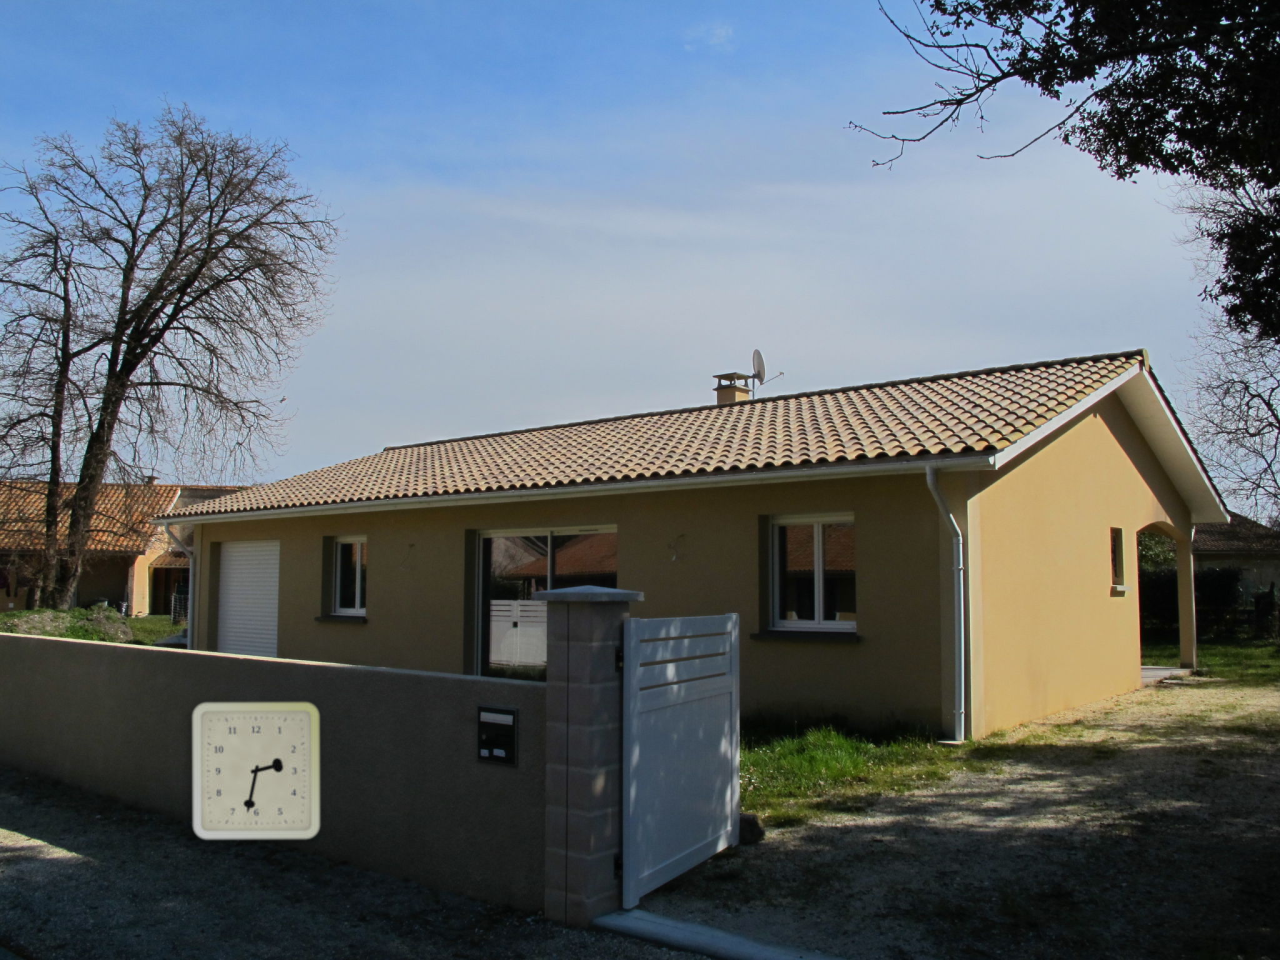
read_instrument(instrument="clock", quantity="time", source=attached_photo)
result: 2:32
